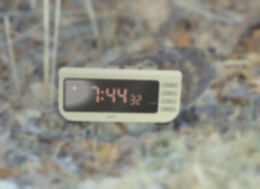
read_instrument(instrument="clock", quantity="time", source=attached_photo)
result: 7:44
